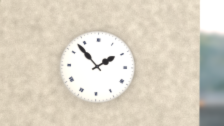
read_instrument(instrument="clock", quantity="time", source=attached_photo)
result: 1:53
